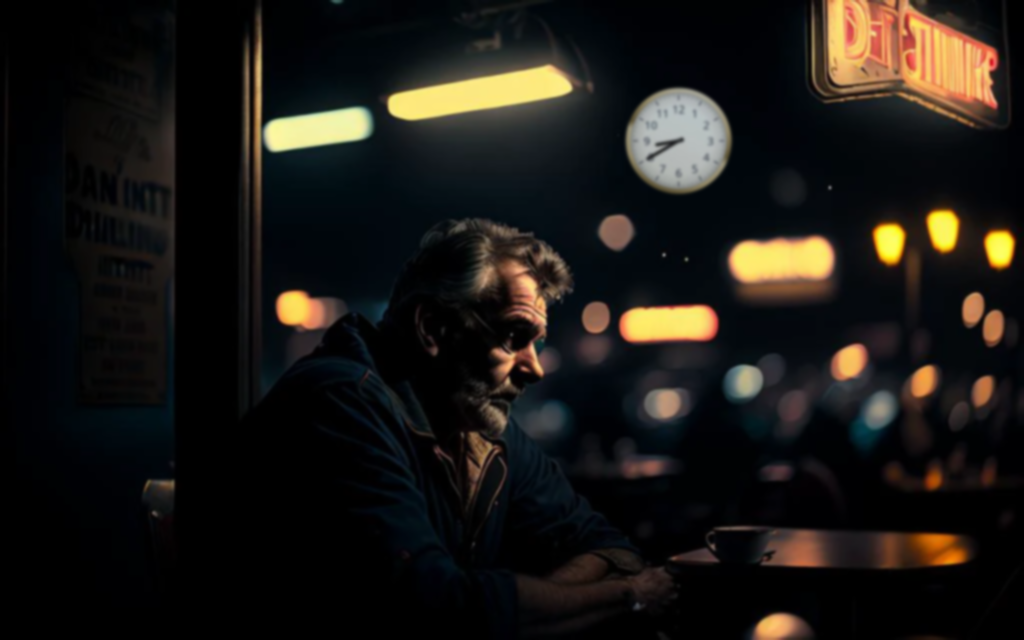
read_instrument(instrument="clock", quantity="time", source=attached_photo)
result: 8:40
